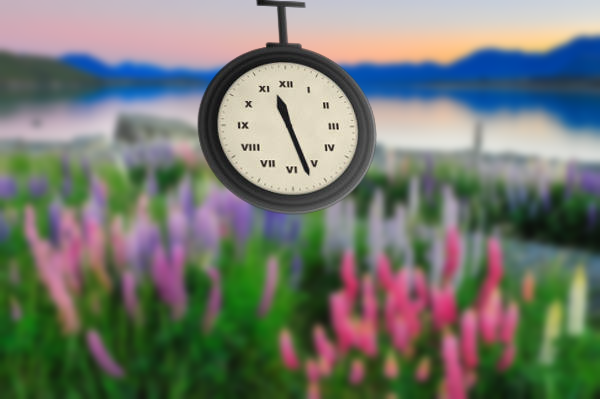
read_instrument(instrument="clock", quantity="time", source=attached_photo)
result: 11:27
